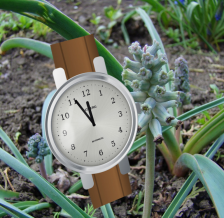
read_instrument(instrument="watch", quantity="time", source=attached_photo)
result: 11:56
